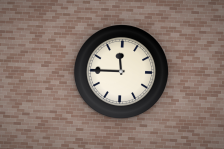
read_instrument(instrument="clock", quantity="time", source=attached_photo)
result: 11:45
